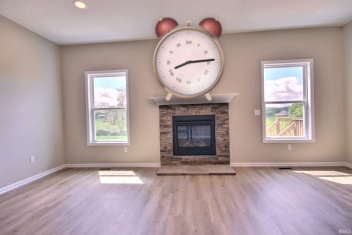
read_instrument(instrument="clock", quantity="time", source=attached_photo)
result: 8:14
